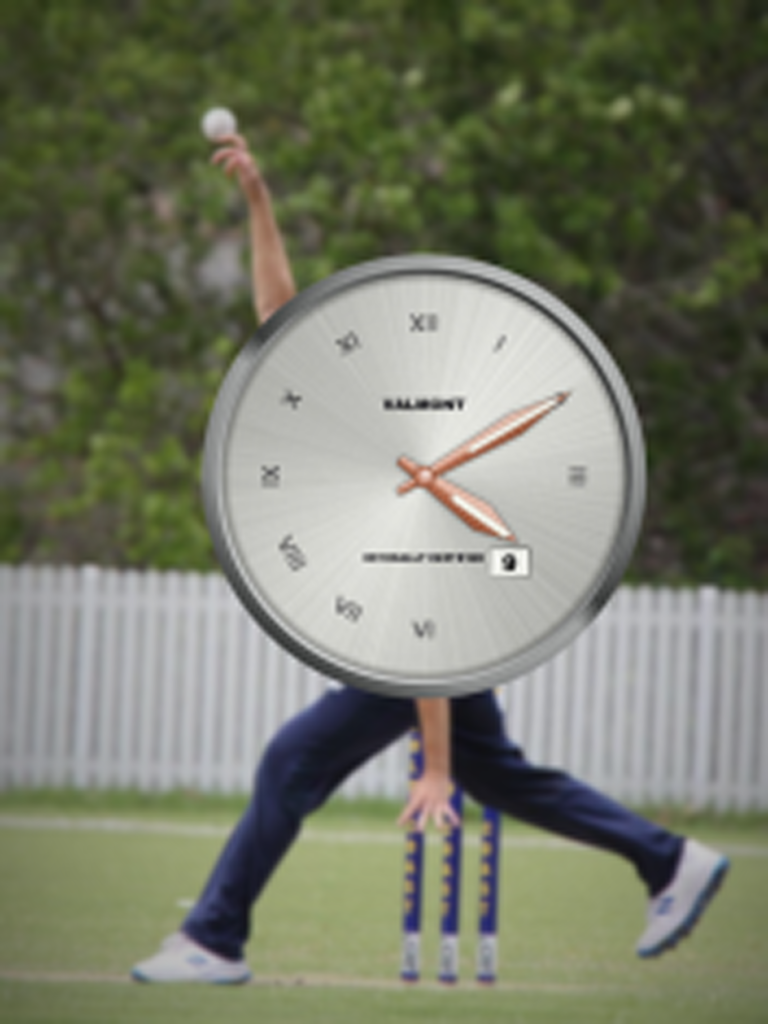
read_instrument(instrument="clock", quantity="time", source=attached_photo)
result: 4:10
